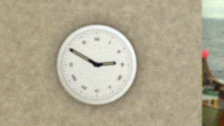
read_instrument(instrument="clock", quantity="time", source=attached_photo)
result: 2:50
